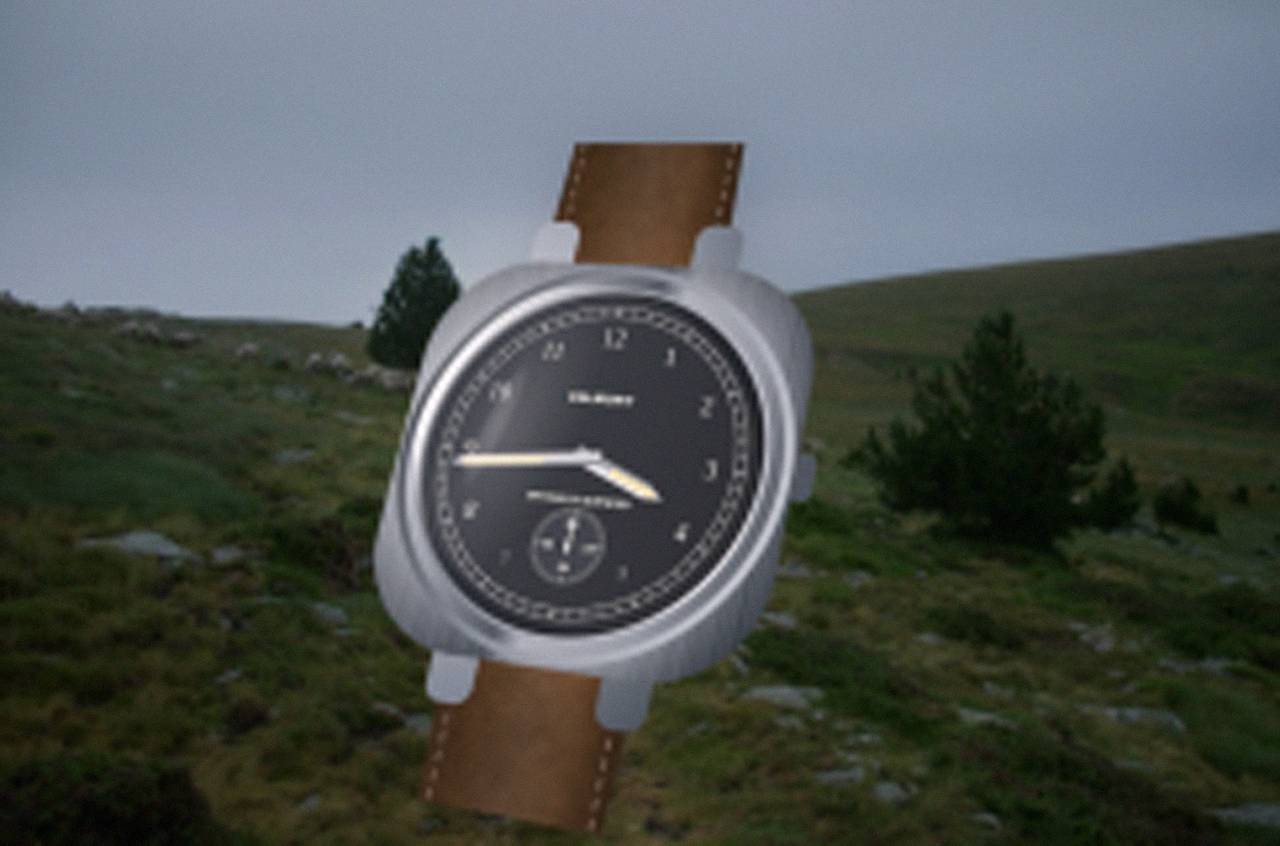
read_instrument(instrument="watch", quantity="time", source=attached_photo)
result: 3:44
